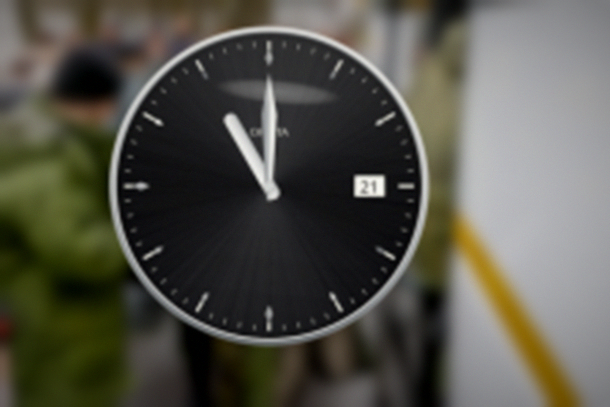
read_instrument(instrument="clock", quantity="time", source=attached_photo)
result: 11:00
